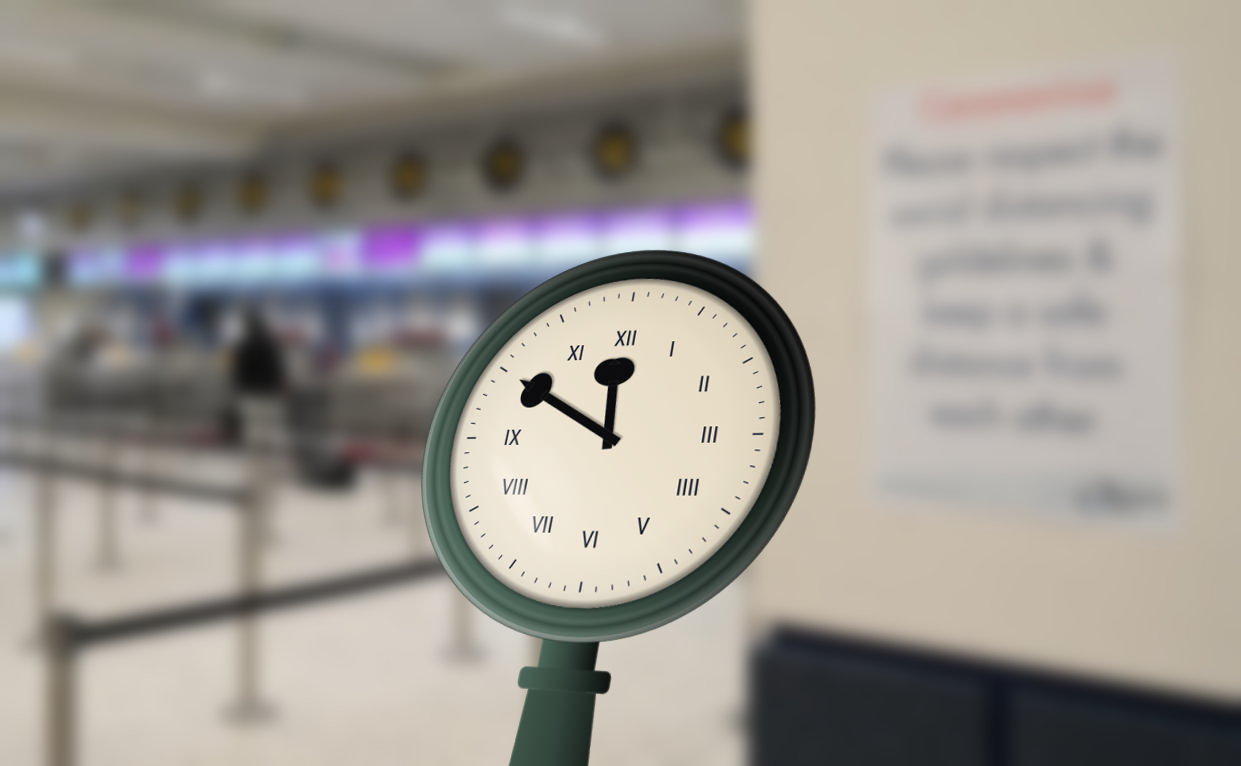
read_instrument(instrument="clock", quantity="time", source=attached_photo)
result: 11:50
